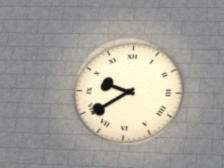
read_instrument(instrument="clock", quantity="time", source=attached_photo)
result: 9:39
